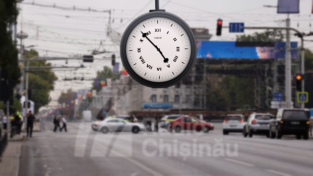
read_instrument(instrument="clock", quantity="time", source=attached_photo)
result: 4:53
